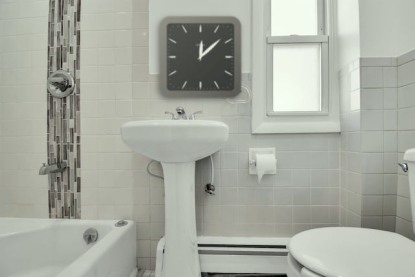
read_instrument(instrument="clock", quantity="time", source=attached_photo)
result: 12:08
